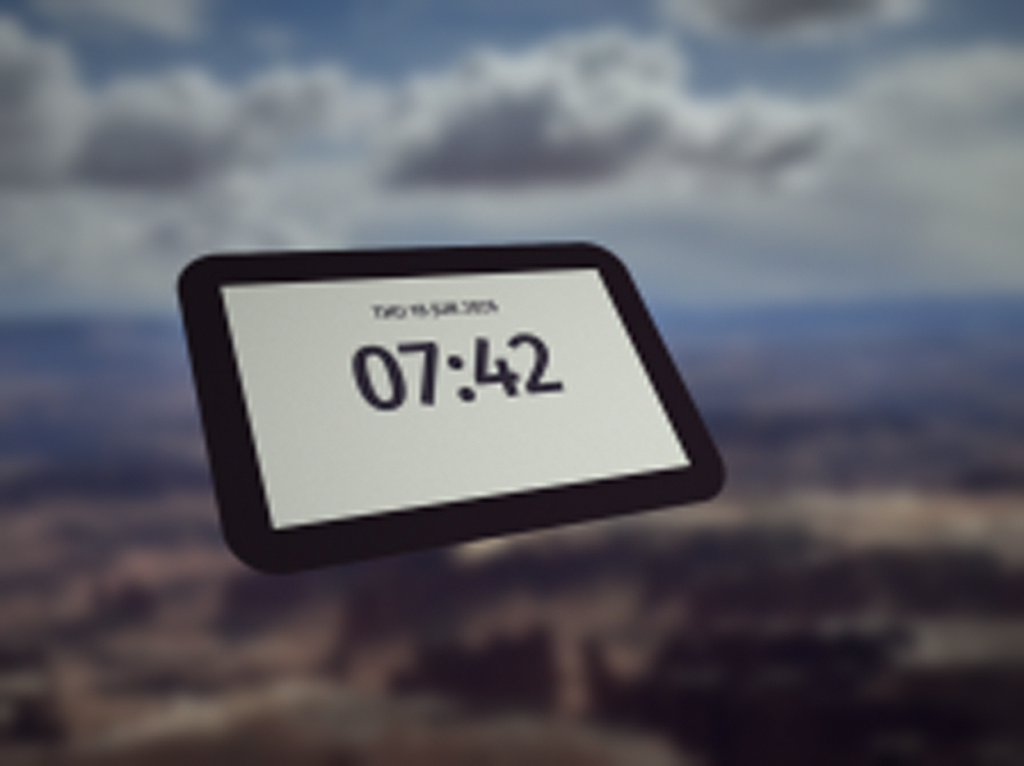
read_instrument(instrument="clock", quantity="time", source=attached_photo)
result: 7:42
